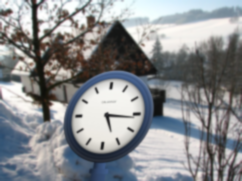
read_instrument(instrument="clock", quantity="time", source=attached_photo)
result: 5:16
